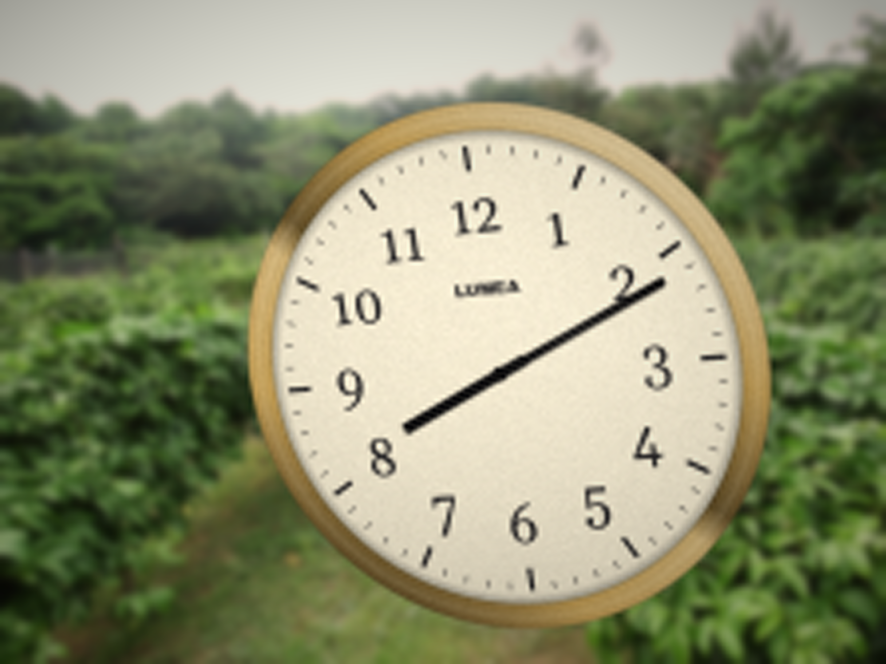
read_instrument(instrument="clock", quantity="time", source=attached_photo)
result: 8:11
